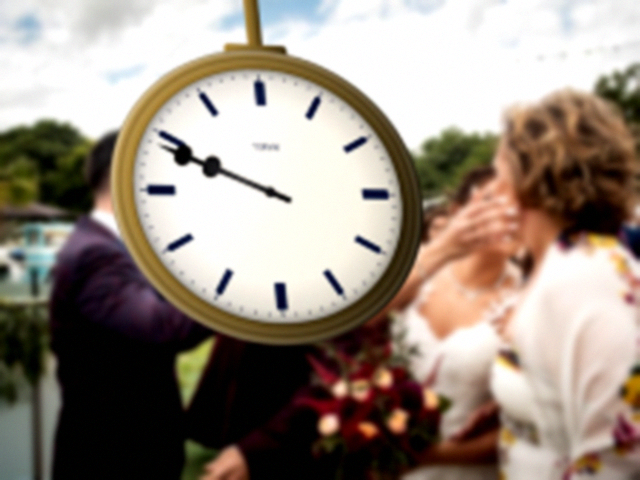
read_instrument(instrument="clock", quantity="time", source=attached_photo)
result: 9:49
